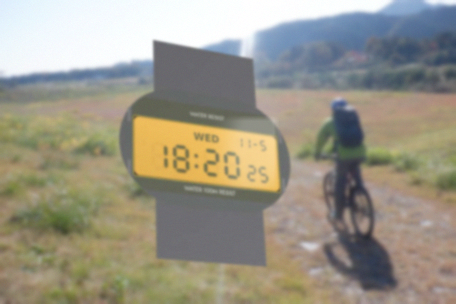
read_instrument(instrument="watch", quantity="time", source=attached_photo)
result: 18:20:25
